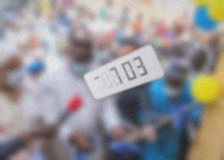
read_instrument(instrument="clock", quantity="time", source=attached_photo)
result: 7:03
